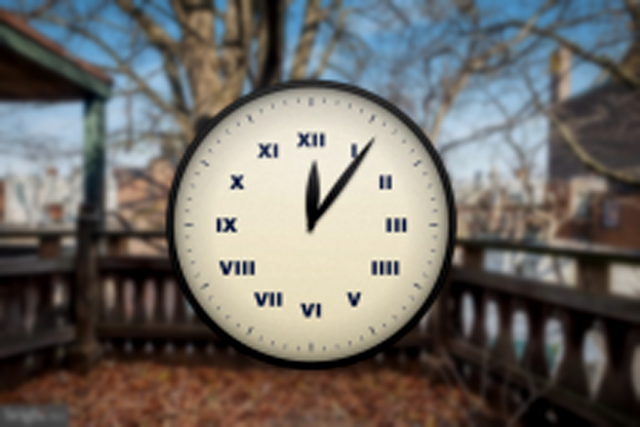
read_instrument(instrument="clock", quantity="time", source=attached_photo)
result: 12:06
